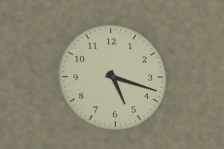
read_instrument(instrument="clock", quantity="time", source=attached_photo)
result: 5:18
